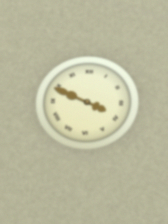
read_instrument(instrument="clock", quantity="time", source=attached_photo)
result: 3:49
